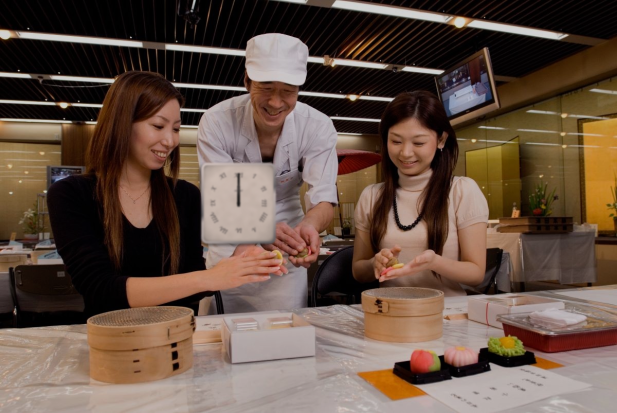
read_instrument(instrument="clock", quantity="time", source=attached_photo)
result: 12:00
